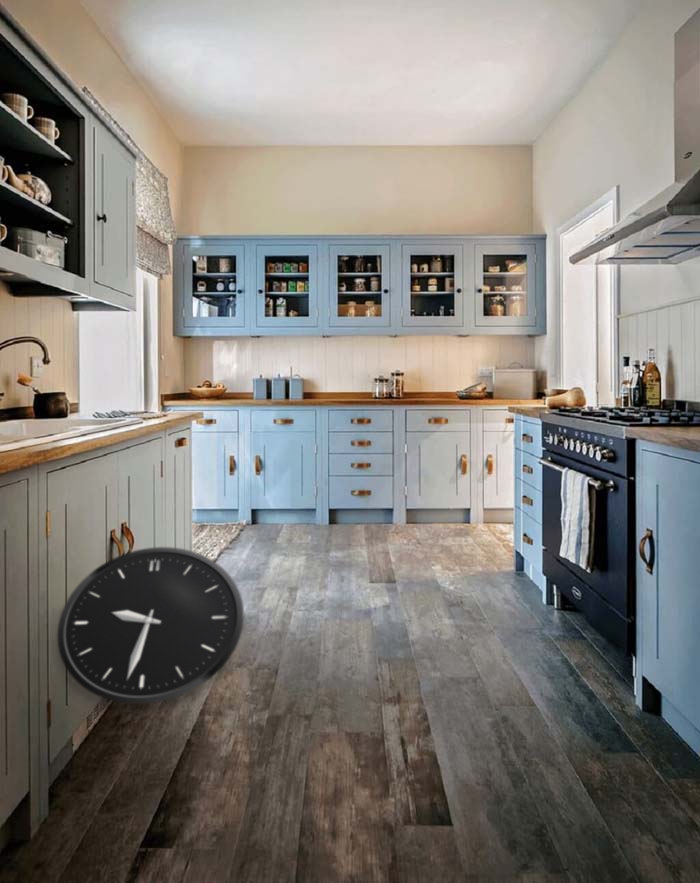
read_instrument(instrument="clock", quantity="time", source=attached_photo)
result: 9:32
